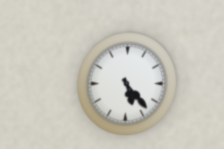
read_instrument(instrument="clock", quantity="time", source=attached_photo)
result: 5:23
